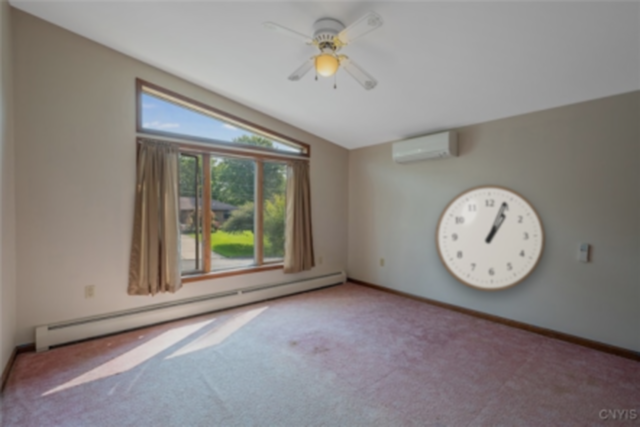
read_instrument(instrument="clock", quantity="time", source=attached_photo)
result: 1:04
